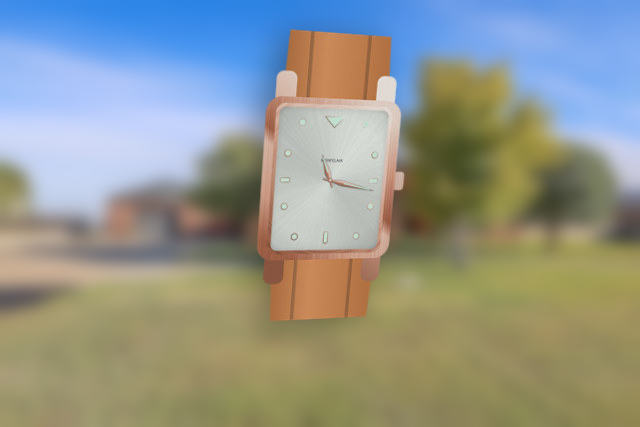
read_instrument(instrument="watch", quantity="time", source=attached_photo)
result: 11:17
